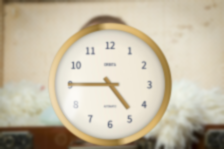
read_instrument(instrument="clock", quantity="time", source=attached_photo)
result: 4:45
